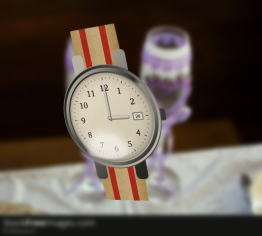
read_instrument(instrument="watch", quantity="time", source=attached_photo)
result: 3:00
